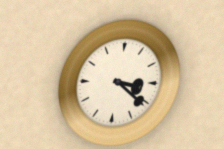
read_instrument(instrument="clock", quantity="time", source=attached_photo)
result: 3:21
